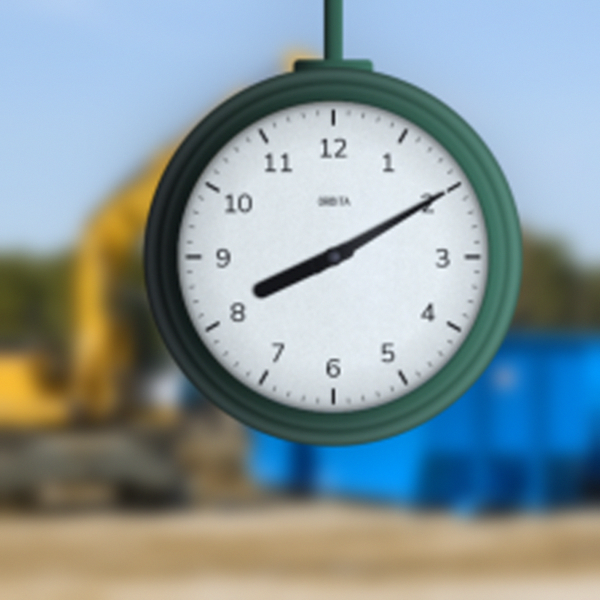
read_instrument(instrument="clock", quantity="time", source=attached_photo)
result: 8:10
